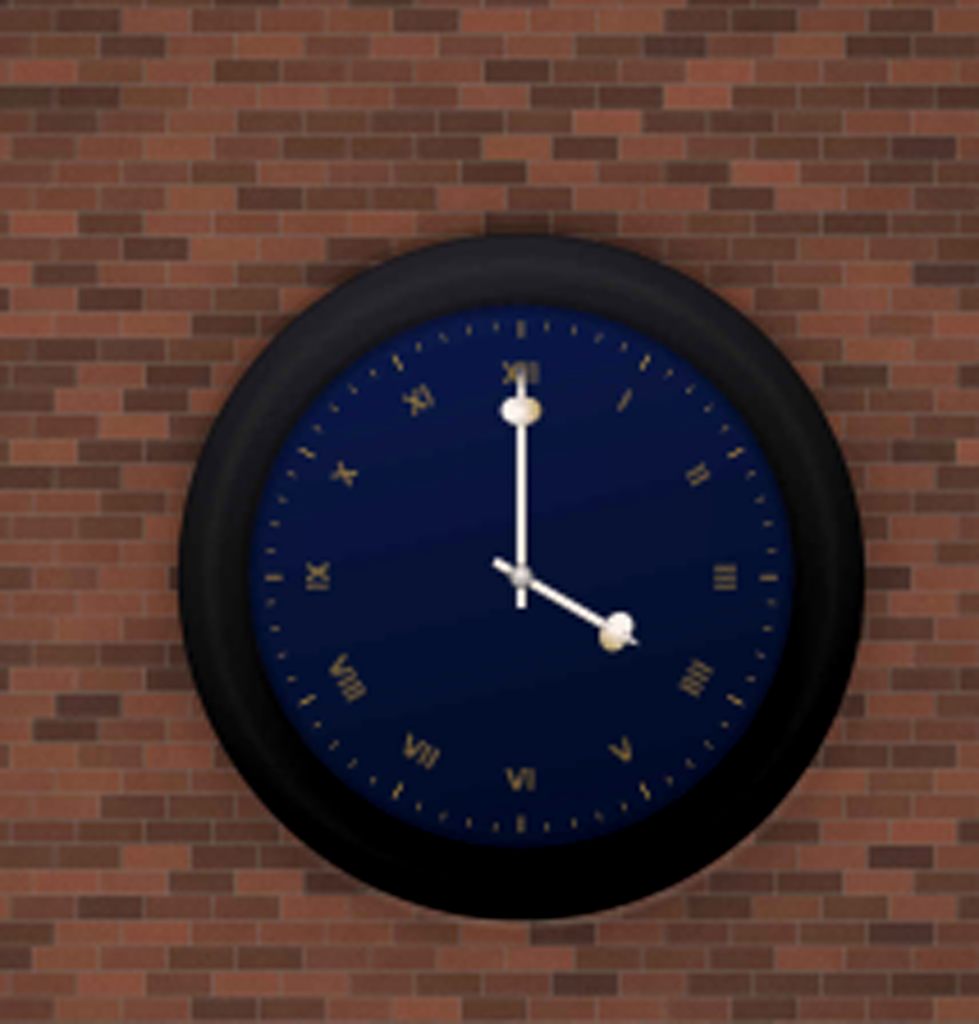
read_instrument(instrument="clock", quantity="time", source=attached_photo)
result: 4:00
